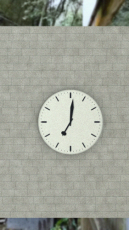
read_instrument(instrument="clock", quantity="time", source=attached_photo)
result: 7:01
